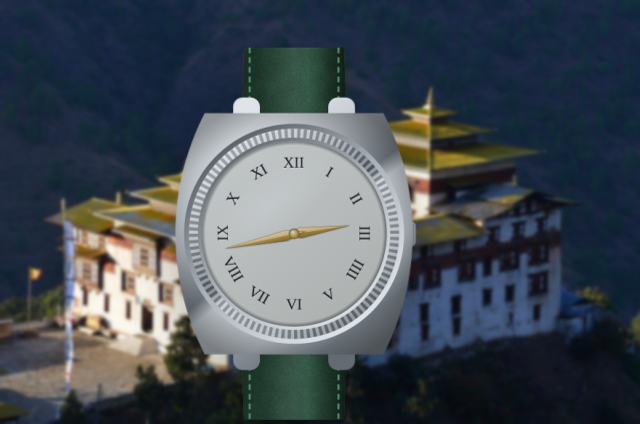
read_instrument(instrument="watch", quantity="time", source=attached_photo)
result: 2:43
